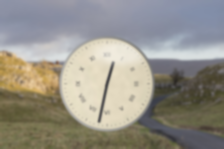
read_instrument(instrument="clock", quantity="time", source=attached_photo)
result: 12:32
